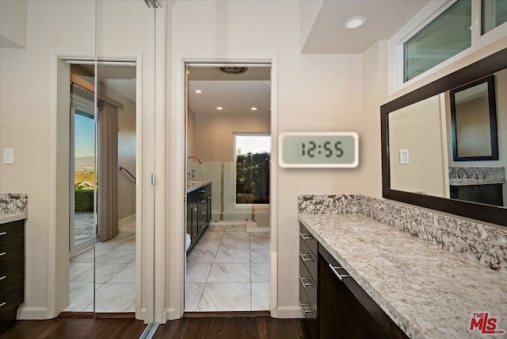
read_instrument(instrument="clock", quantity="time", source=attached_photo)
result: 12:55
